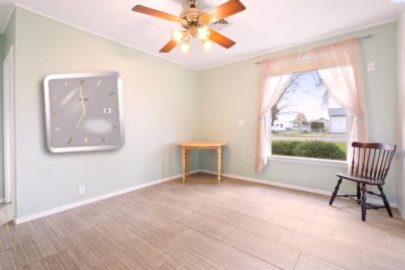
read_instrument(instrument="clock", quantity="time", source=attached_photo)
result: 6:59
